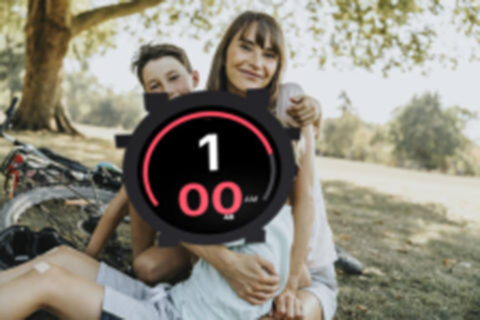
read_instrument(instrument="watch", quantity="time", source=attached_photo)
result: 1:00
